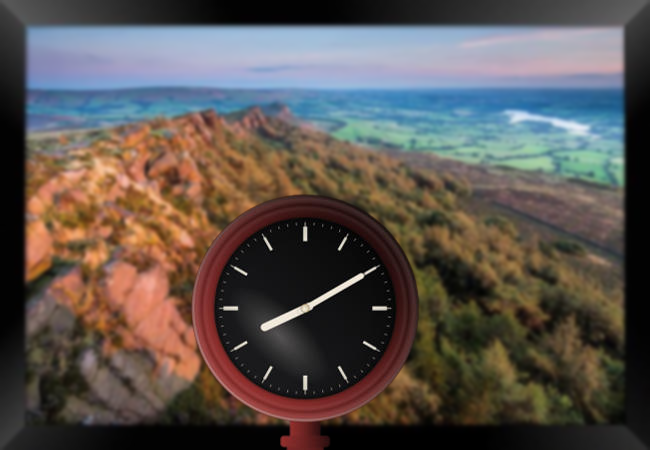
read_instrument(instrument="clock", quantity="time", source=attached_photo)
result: 8:10
